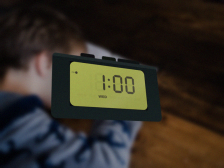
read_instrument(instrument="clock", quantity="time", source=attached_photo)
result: 1:00
